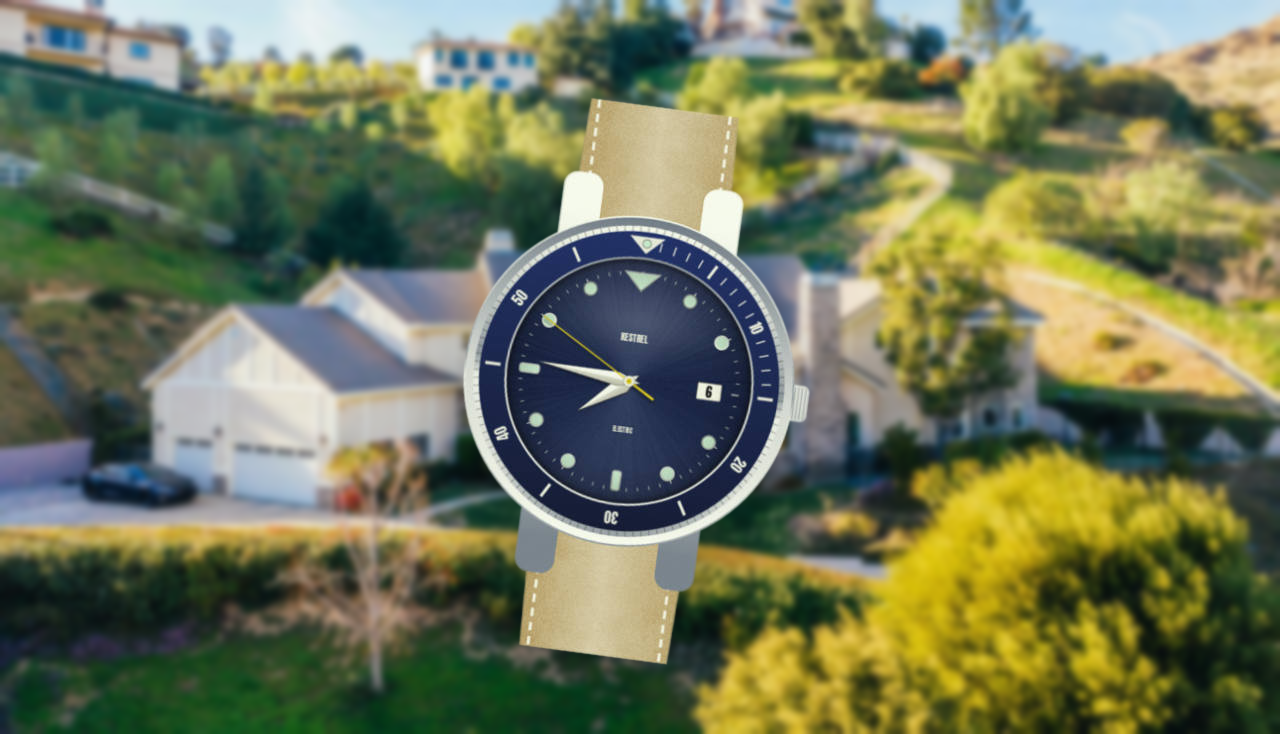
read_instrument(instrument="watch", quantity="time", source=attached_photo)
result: 7:45:50
